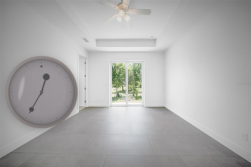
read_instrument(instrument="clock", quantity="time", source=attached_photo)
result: 12:35
